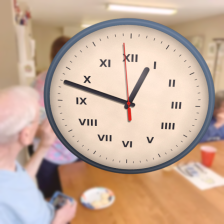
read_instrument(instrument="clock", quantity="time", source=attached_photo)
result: 12:47:59
